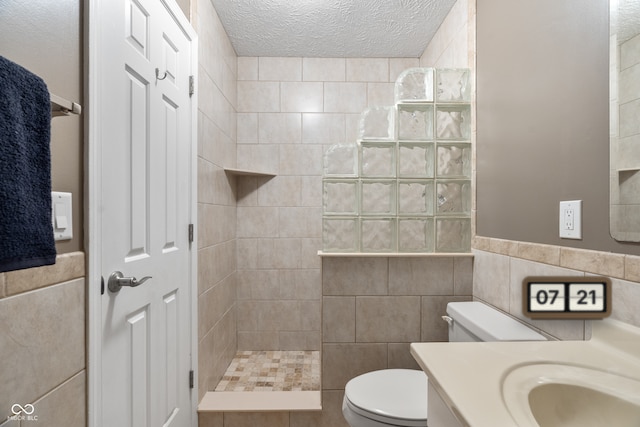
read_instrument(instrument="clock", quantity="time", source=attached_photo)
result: 7:21
